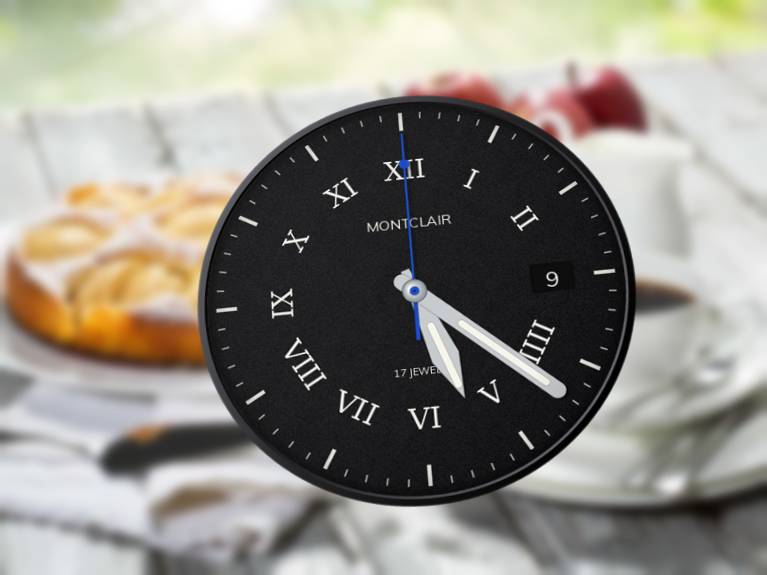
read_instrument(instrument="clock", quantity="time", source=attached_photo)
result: 5:22:00
